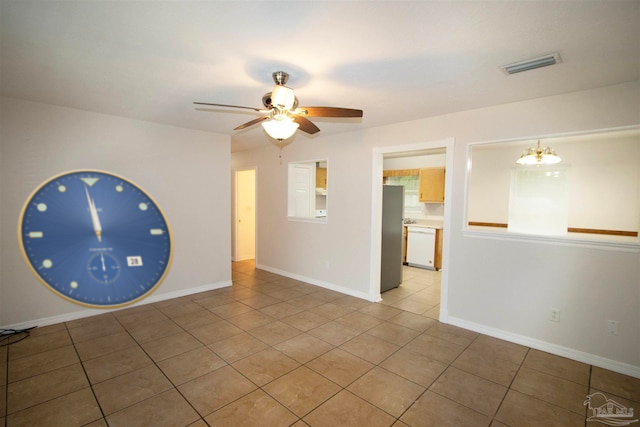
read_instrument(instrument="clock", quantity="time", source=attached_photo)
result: 11:59
